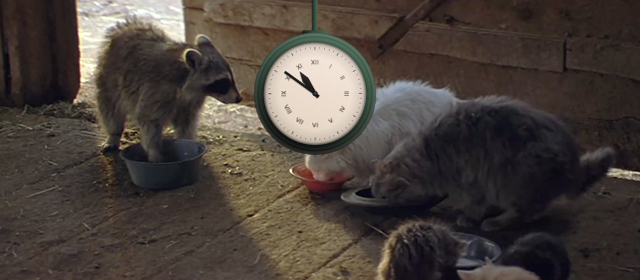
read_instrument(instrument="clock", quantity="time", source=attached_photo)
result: 10:51
